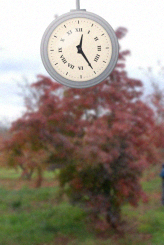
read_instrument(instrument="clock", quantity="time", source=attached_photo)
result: 12:25
